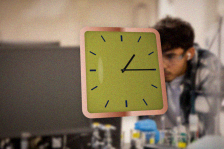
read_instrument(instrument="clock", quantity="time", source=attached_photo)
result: 1:15
